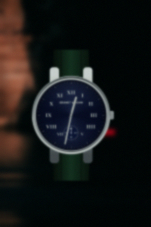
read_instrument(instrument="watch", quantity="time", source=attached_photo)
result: 12:32
